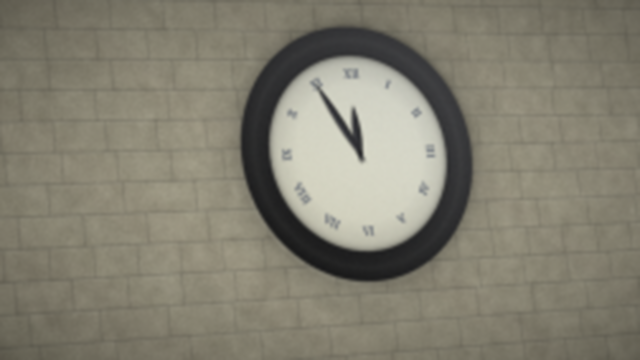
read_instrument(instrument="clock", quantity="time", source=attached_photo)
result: 11:55
